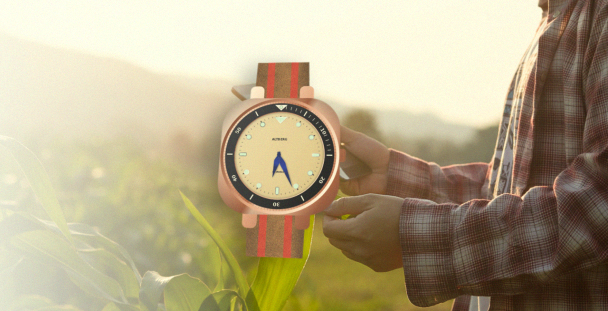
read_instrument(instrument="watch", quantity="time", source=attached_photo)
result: 6:26
